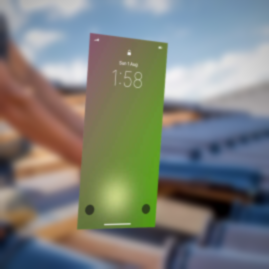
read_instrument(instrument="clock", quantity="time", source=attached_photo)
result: 1:58
